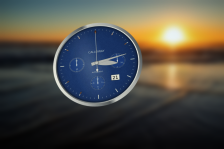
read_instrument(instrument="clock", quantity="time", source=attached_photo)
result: 3:13
